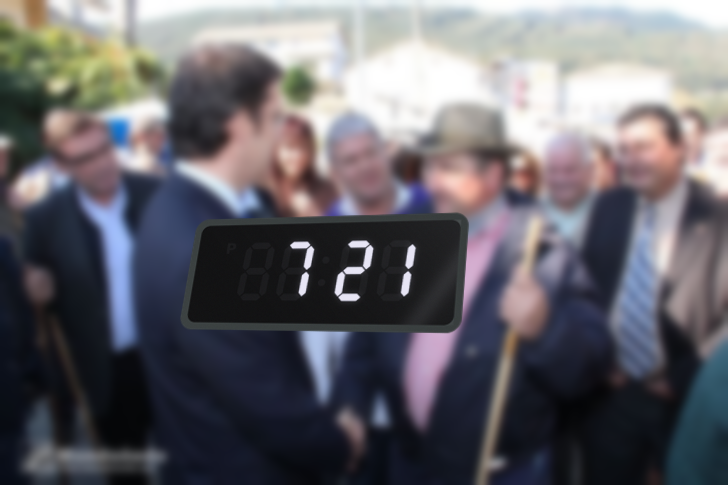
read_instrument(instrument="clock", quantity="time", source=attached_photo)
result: 7:21
